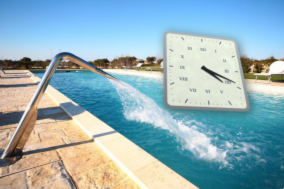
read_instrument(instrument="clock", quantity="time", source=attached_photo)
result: 4:19
